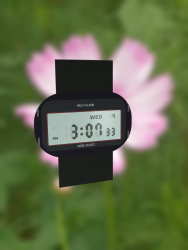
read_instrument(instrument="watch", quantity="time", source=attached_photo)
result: 3:07:33
